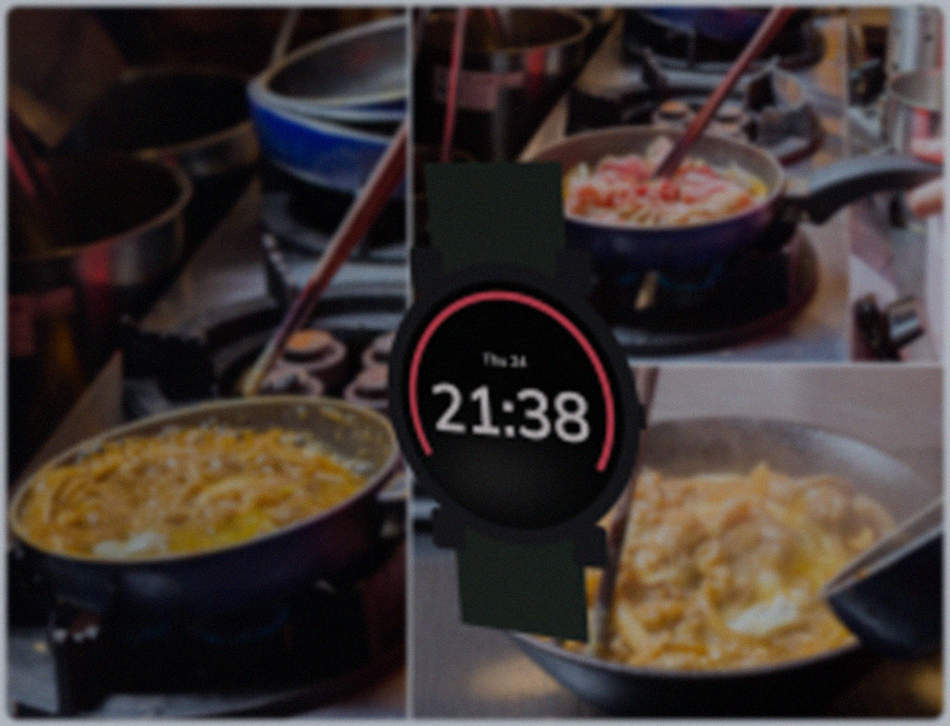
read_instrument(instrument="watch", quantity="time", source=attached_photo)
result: 21:38
